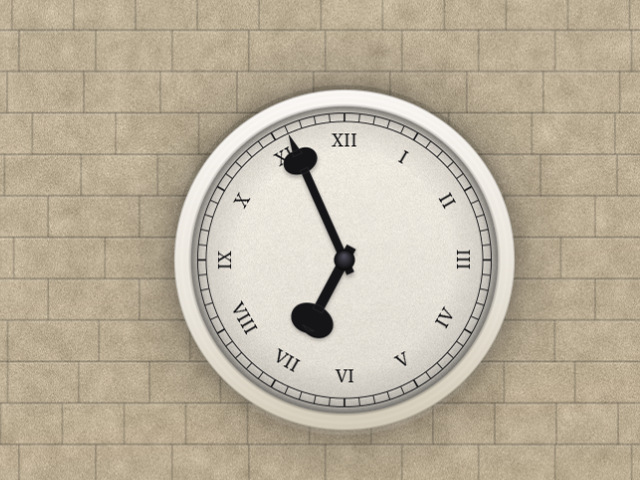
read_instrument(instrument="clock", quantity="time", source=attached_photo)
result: 6:56
